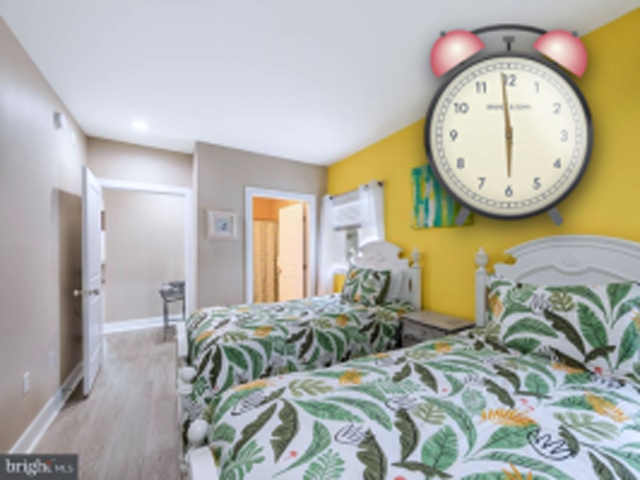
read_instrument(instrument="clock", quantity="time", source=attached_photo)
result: 5:59
